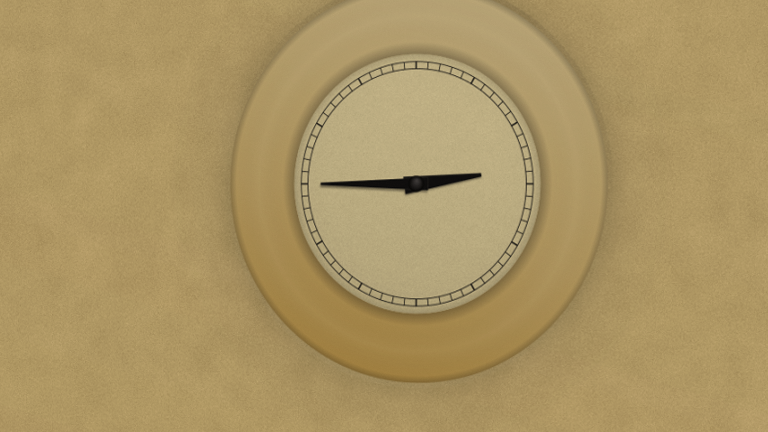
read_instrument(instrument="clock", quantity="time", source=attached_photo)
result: 2:45
